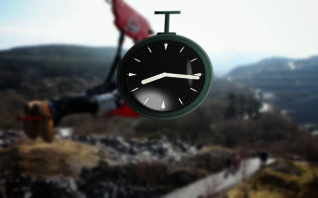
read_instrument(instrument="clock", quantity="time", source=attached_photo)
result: 8:16
